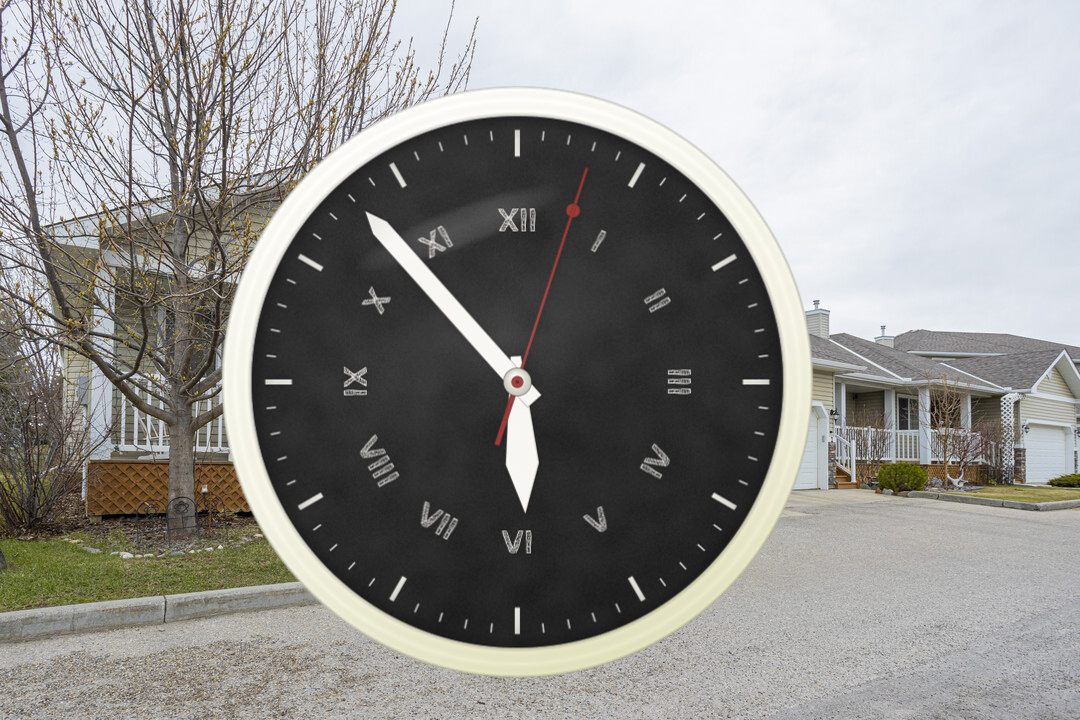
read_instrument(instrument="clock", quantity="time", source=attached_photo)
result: 5:53:03
